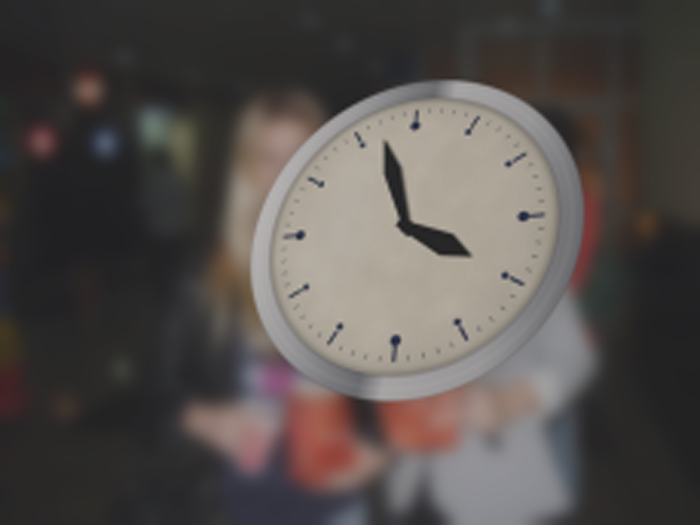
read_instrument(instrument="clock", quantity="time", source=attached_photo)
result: 3:57
